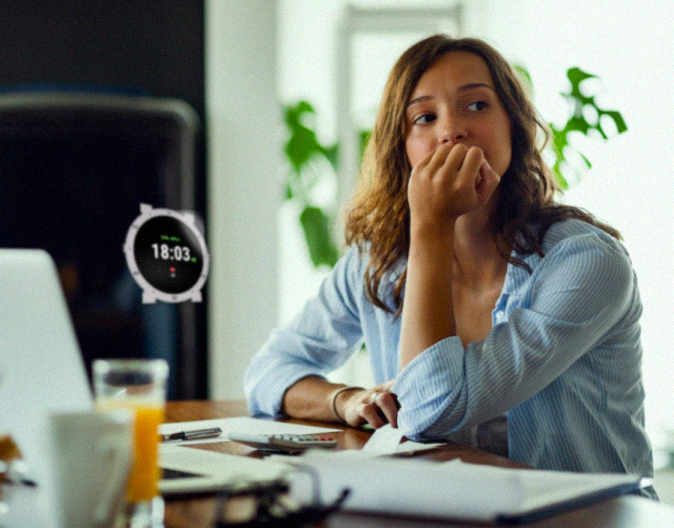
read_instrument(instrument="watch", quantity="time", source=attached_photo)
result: 18:03
